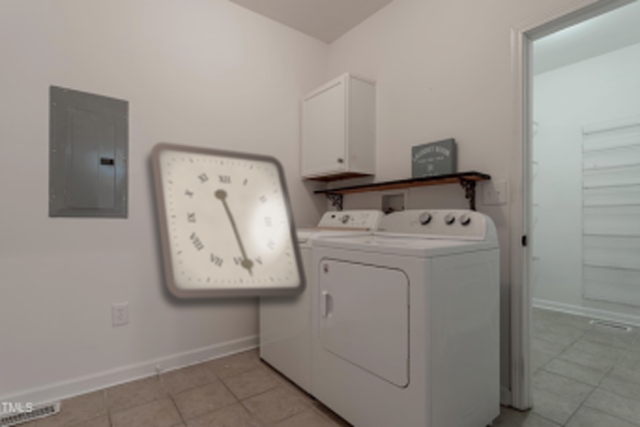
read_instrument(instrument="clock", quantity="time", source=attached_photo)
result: 11:28
